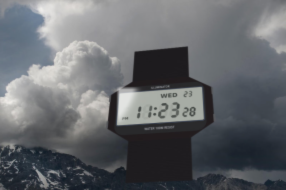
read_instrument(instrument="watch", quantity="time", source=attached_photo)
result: 11:23:28
